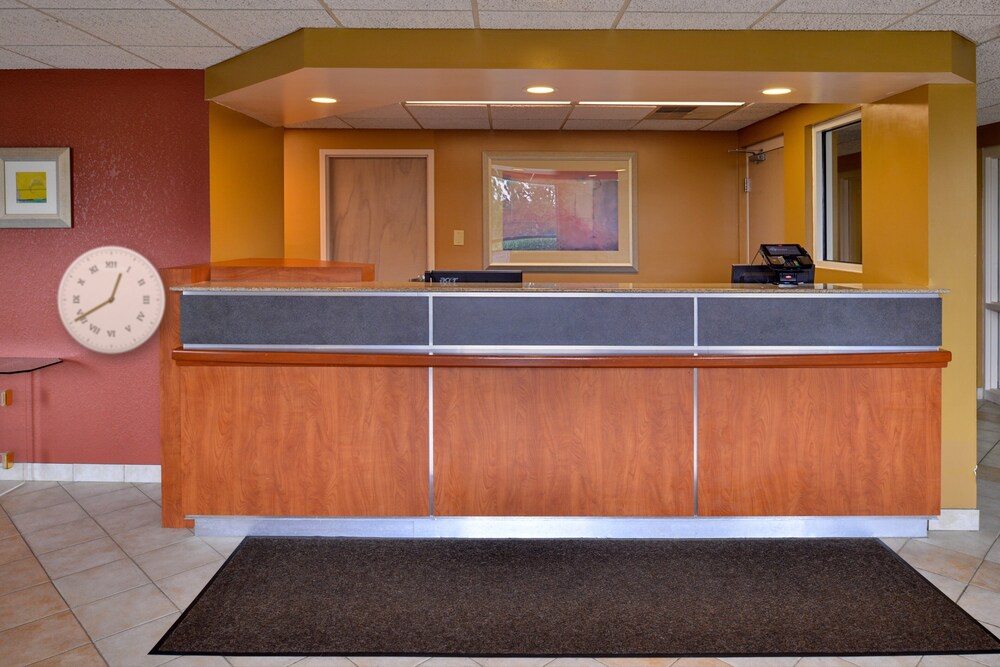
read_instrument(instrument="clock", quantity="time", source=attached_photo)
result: 12:40
